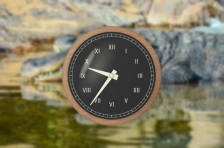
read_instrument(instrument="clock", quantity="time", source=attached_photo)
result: 9:36
